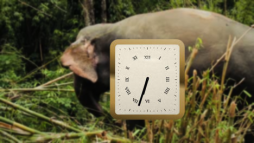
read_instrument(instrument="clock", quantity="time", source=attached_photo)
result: 6:33
